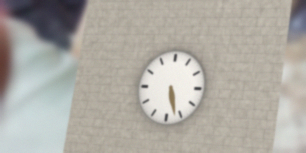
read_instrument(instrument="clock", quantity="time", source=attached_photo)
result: 5:27
